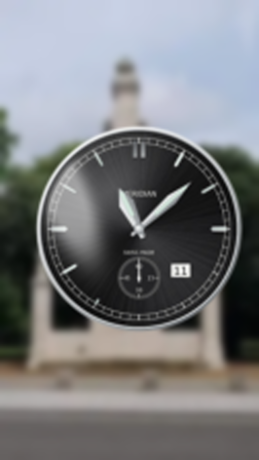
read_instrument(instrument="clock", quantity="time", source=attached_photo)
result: 11:08
